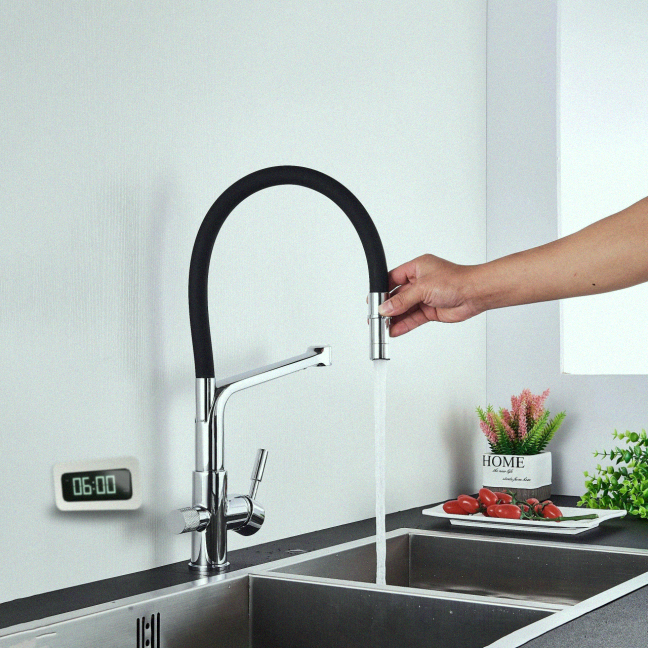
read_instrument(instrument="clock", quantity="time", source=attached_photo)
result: 6:00
